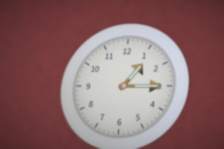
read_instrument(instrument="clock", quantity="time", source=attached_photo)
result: 1:15
